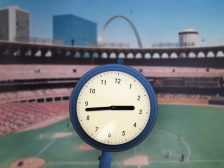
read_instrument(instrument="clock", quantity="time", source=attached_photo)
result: 2:43
